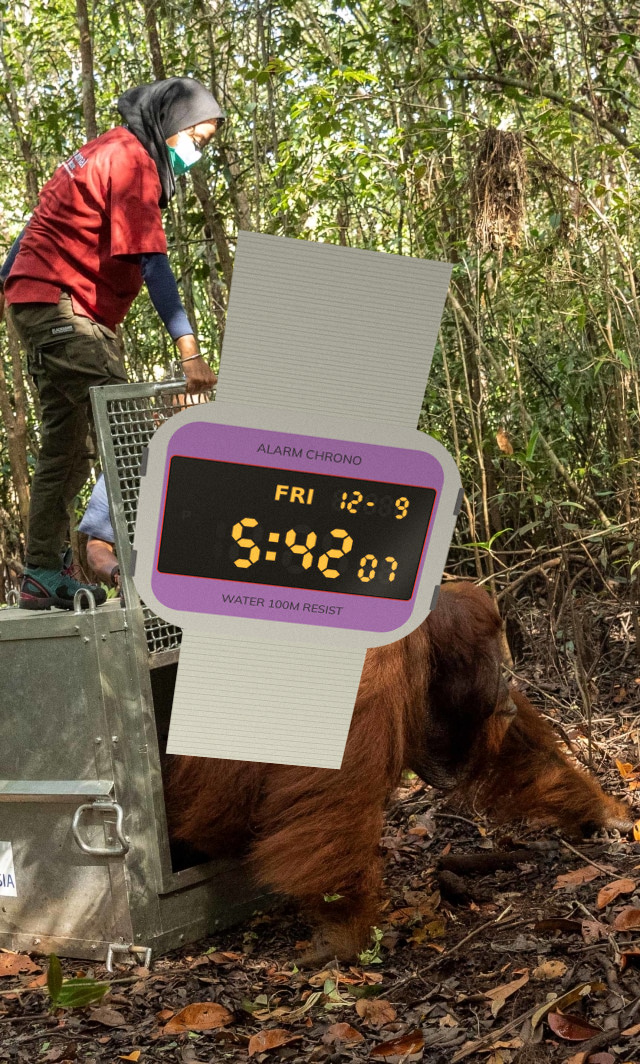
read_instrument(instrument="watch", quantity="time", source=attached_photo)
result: 5:42:07
